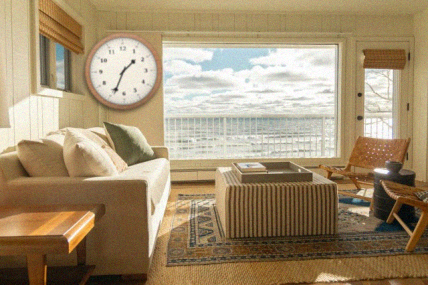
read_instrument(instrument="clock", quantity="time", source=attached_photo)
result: 1:34
